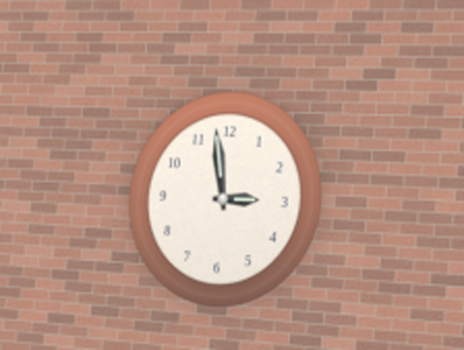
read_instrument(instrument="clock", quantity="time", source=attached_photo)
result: 2:58
